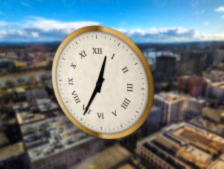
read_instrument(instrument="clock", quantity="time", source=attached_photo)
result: 12:35
